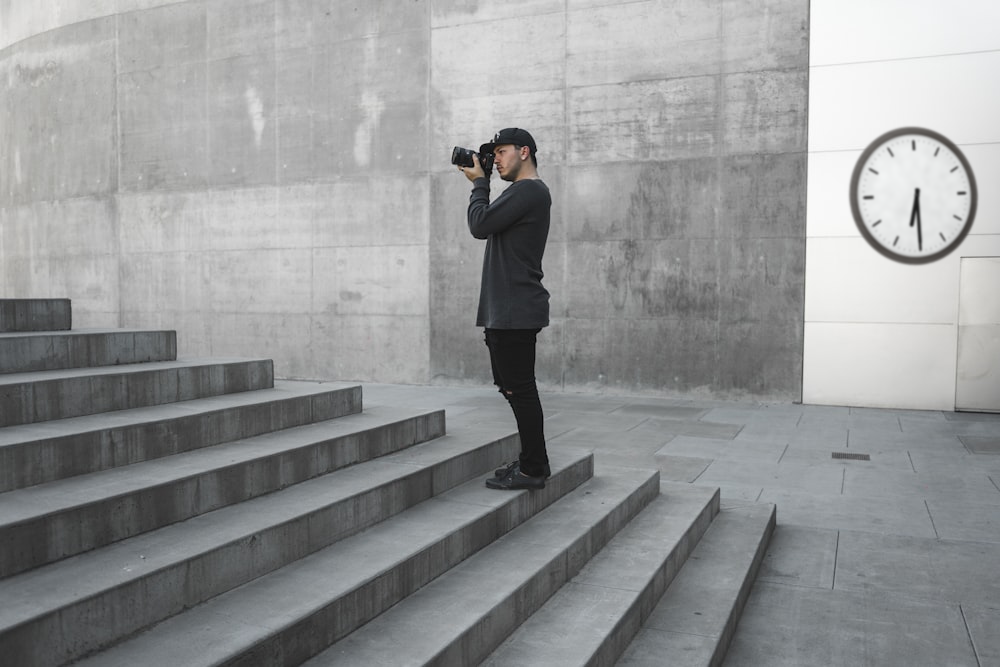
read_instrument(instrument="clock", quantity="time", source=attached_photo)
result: 6:30
